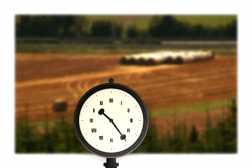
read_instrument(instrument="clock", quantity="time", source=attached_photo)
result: 10:24
